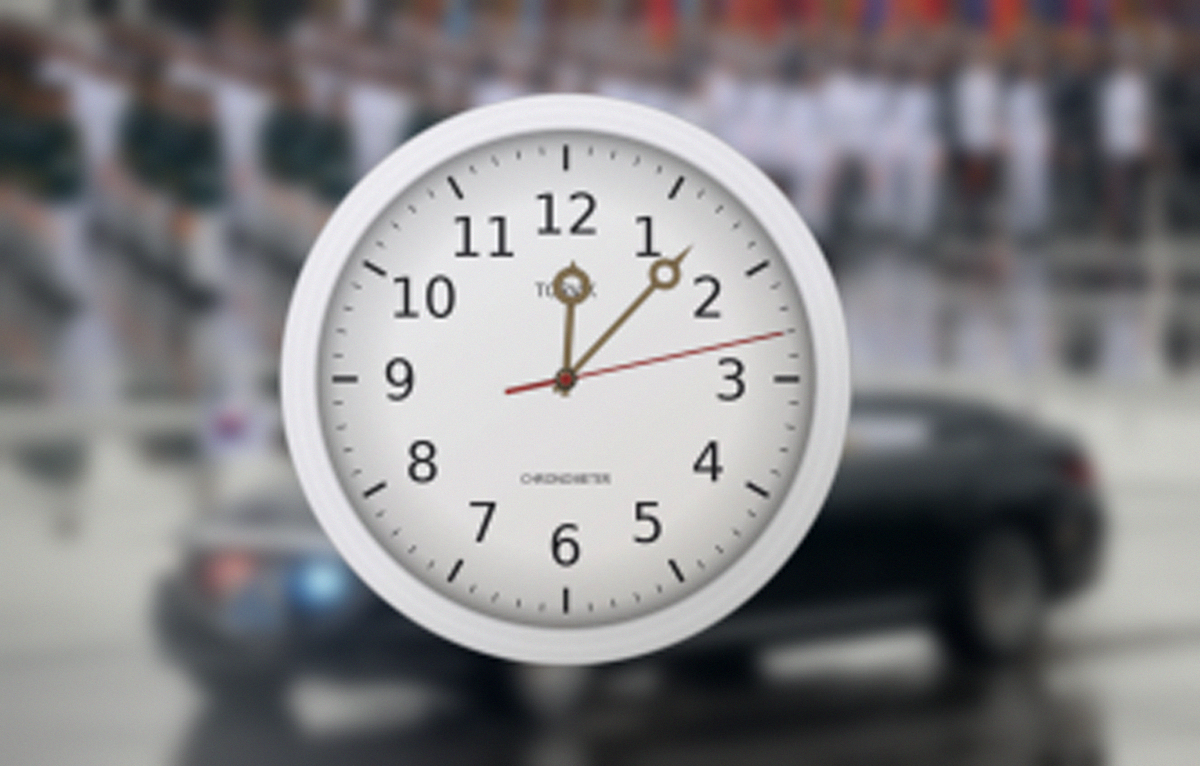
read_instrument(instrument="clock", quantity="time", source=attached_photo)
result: 12:07:13
